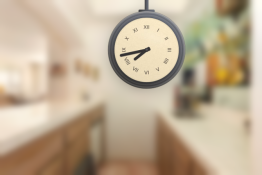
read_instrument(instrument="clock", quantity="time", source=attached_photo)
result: 7:43
